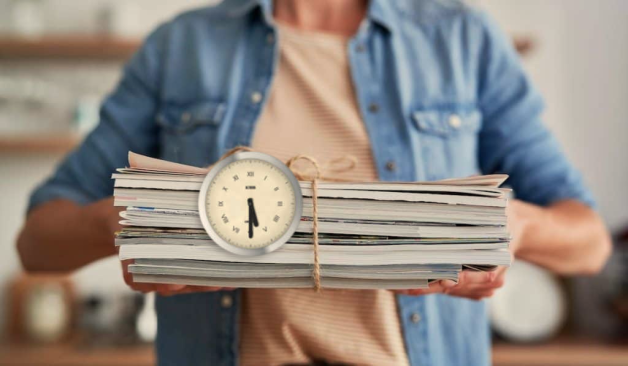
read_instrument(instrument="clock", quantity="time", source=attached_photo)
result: 5:30
